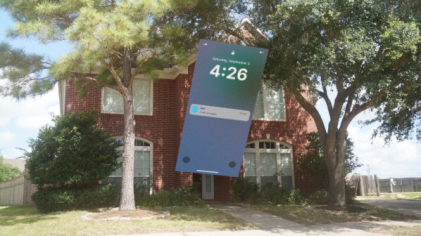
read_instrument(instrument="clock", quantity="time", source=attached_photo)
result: 4:26
